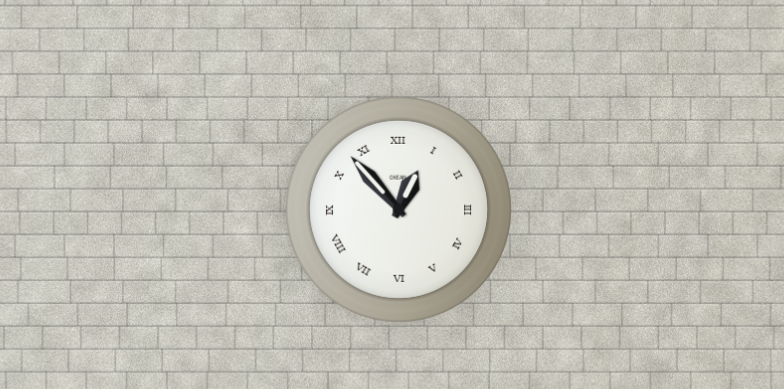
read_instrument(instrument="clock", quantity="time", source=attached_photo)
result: 12:53
